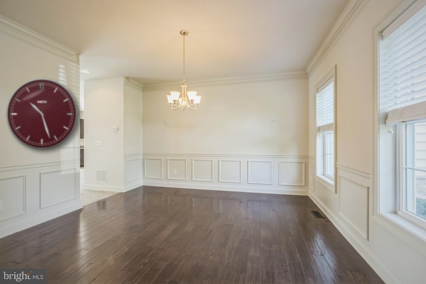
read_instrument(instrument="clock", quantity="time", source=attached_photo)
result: 10:27
